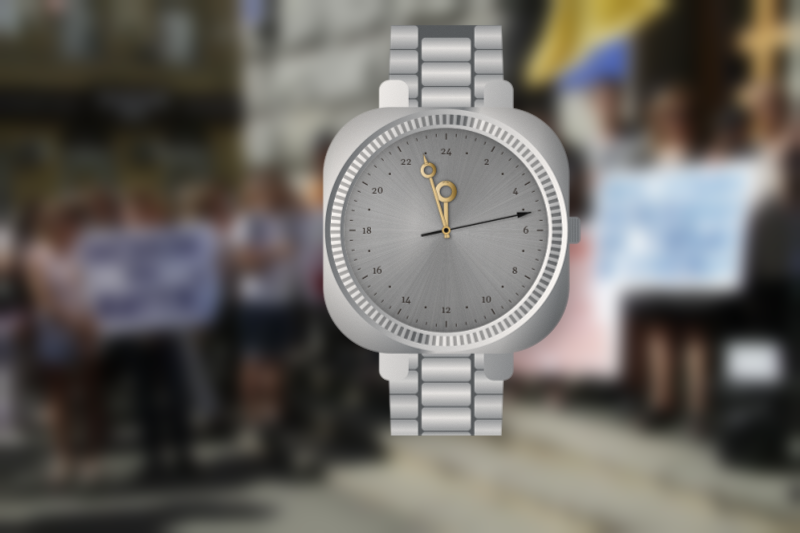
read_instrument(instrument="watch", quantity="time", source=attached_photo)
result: 23:57:13
